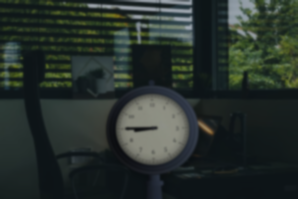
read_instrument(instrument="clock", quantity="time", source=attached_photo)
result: 8:45
